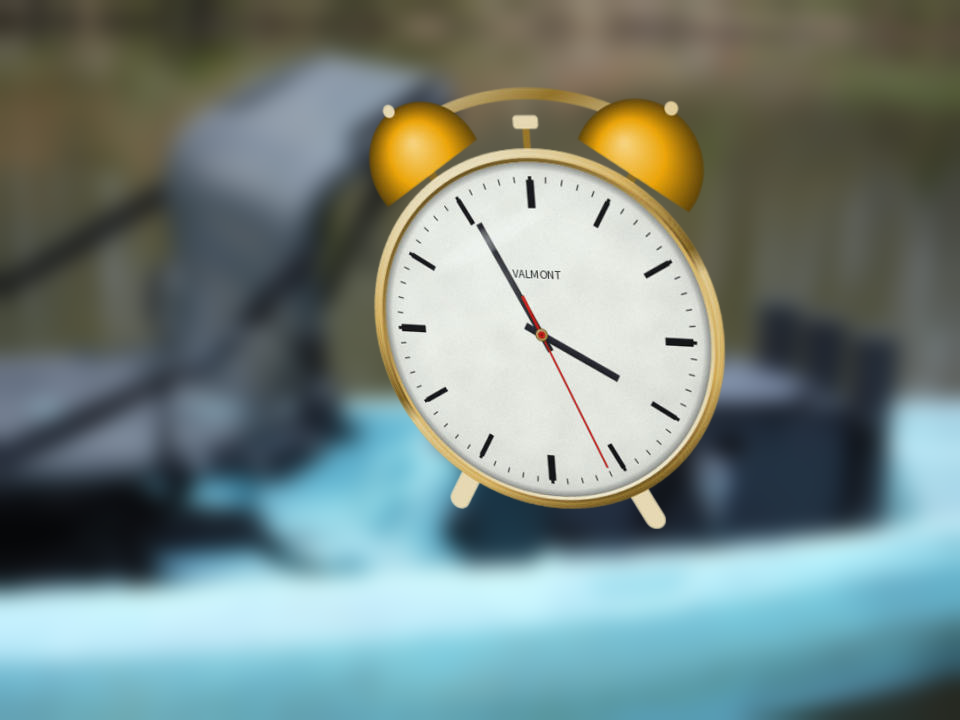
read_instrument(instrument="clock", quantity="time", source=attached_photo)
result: 3:55:26
